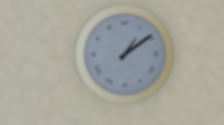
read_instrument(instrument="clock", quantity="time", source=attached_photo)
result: 1:09
